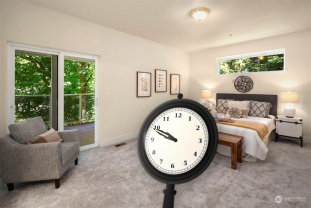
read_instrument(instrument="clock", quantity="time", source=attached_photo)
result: 9:49
